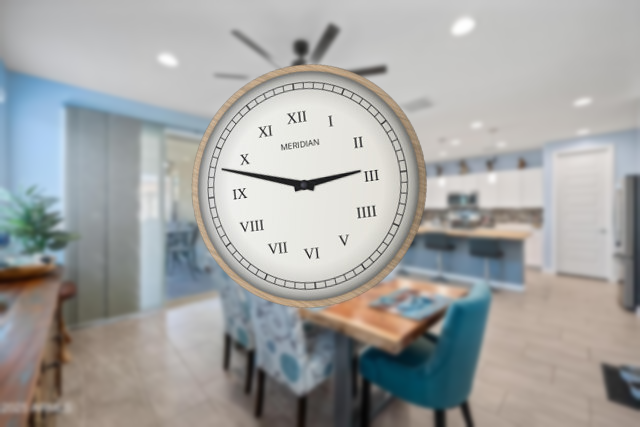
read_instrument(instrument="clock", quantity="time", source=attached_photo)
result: 2:48
